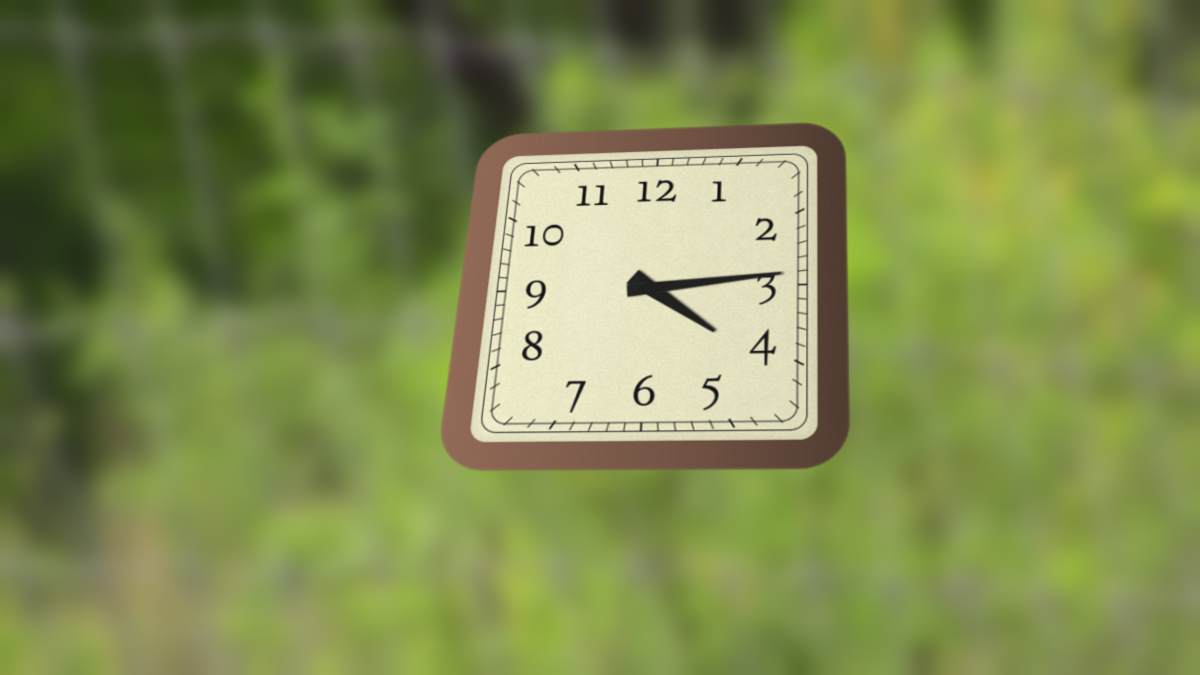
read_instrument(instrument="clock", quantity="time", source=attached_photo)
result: 4:14
